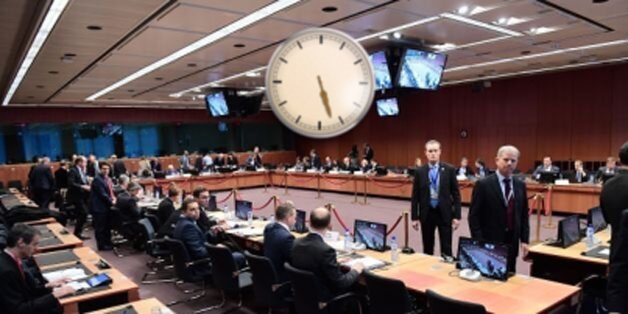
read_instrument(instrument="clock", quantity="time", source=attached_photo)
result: 5:27
